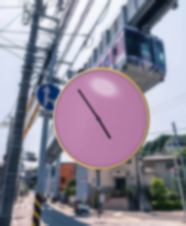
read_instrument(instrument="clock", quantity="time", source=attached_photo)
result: 4:54
